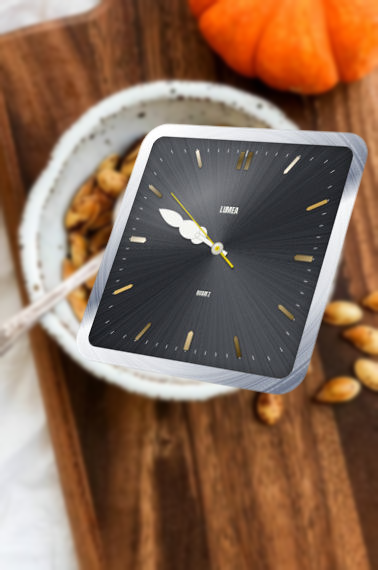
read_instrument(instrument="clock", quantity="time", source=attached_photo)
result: 9:48:51
